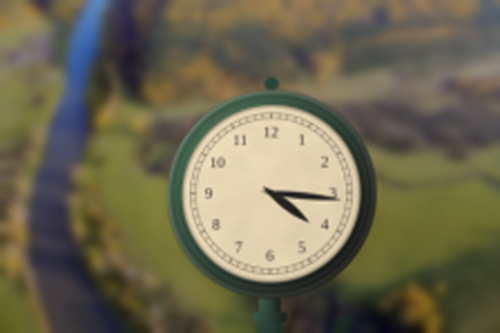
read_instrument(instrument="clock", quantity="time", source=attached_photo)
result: 4:16
